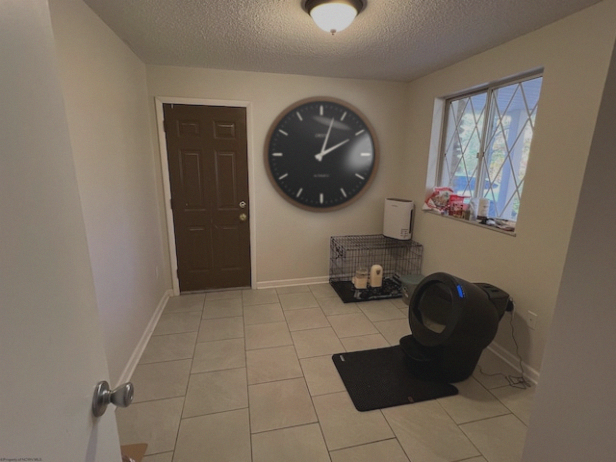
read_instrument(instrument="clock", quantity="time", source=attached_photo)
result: 2:03
